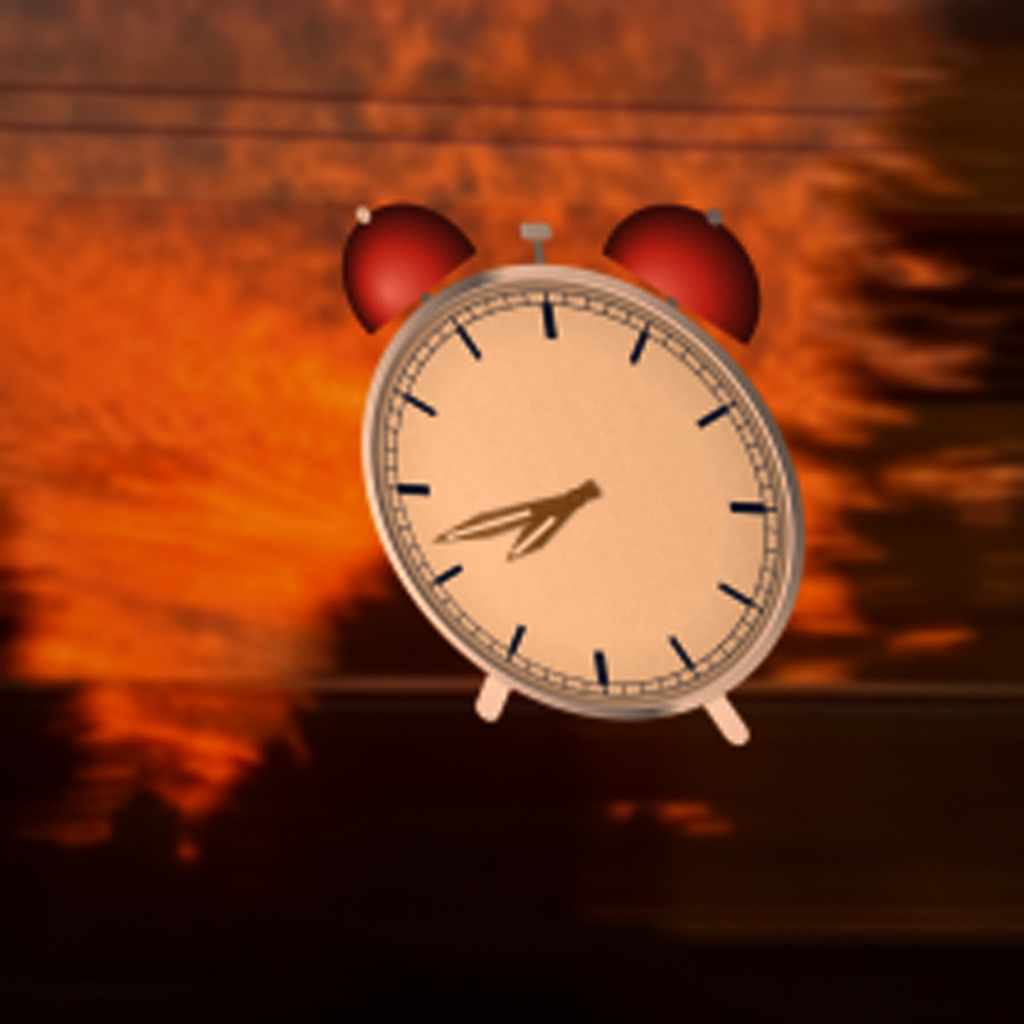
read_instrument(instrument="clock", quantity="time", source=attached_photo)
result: 7:42
